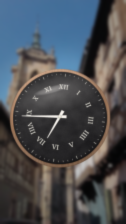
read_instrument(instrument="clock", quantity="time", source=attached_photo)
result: 6:44
